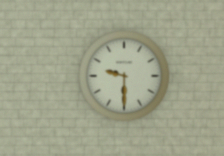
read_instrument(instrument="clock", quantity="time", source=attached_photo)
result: 9:30
